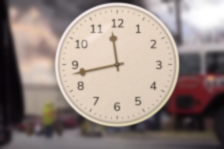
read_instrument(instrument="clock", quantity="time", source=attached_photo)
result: 11:43
